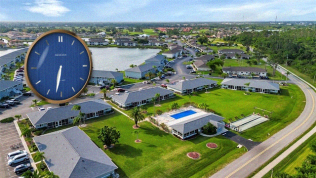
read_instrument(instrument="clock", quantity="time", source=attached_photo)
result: 6:32
